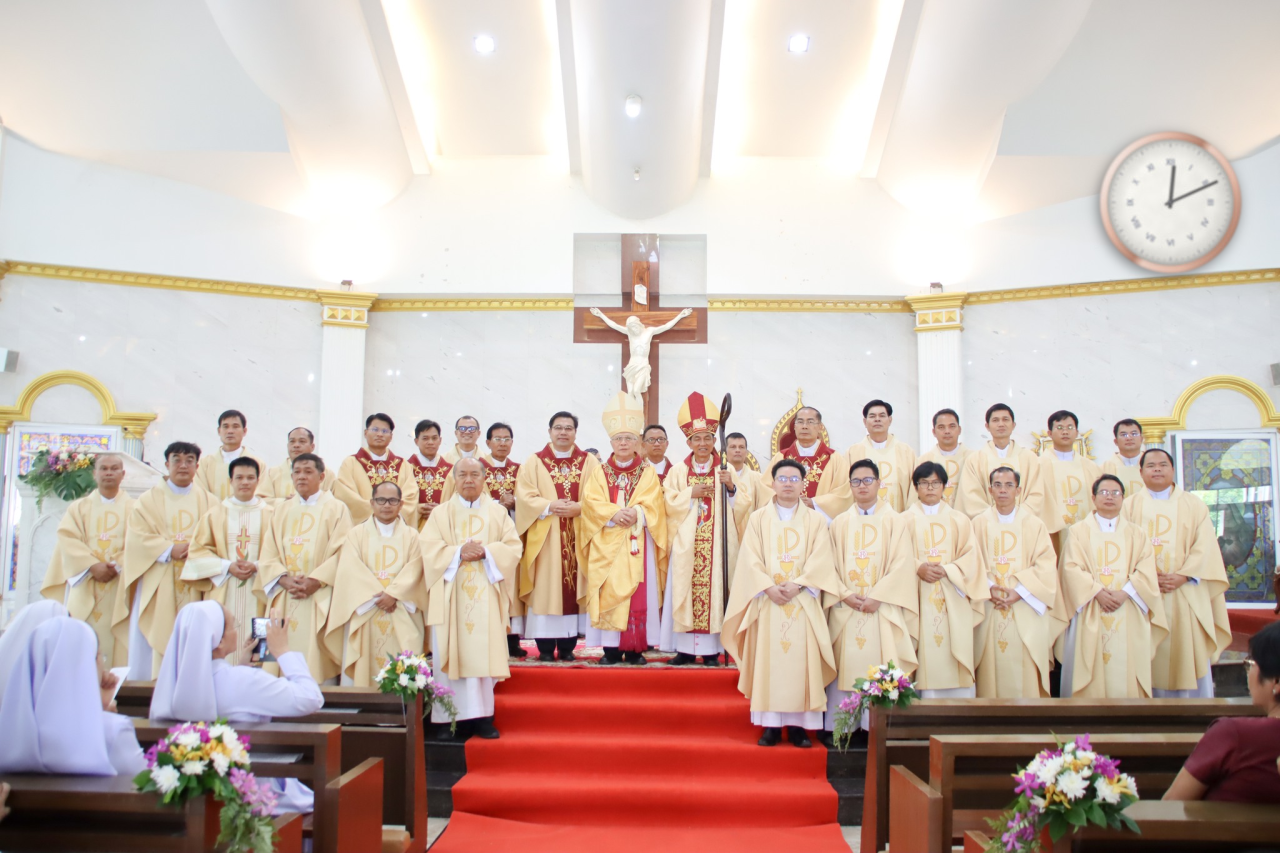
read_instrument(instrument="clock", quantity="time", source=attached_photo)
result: 12:11
